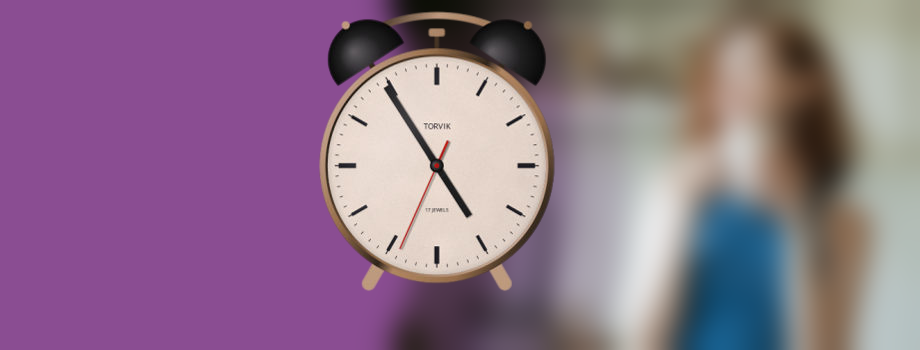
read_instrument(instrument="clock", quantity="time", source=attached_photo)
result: 4:54:34
